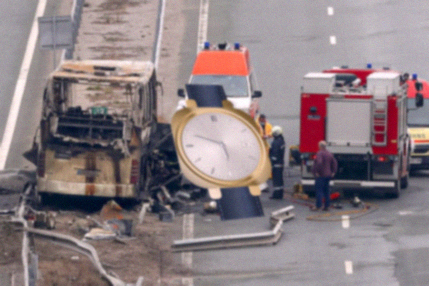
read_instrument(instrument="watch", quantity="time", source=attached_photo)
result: 5:49
